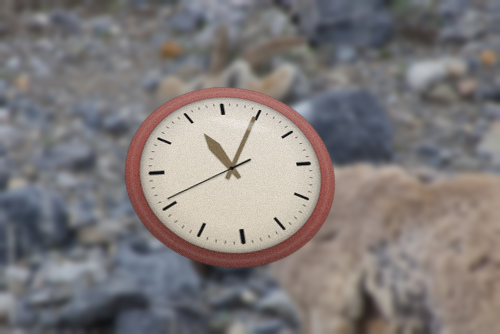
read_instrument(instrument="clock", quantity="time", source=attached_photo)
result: 11:04:41
